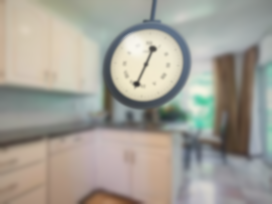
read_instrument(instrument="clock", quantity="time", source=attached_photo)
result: 12:33
